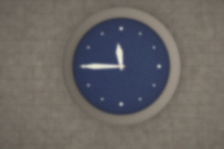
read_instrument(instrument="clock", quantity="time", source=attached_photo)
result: 11:45
